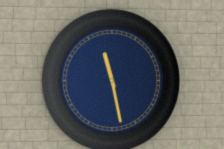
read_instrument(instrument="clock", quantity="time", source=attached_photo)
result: 11:28
